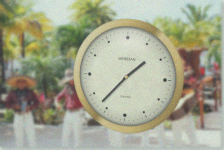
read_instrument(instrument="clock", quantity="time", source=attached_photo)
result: 1:37
